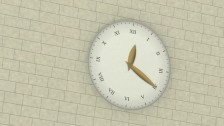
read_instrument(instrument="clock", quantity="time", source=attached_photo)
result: 12:20
